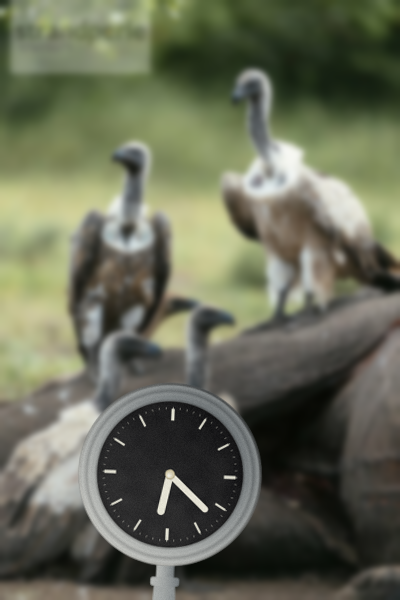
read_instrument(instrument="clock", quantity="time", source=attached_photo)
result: 6:22
